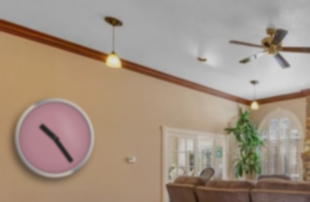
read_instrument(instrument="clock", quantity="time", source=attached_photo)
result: 10:24
